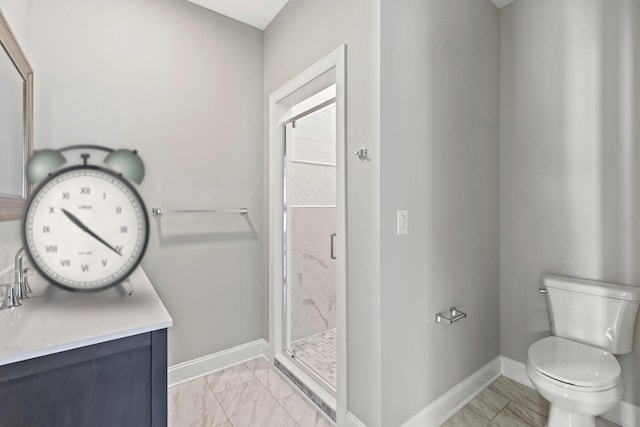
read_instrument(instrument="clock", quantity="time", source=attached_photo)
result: 10:21
